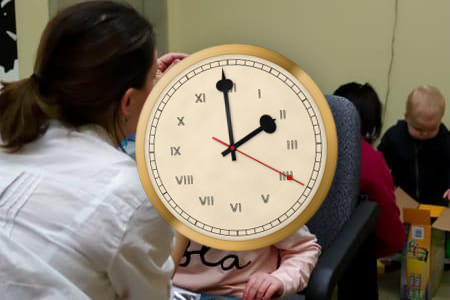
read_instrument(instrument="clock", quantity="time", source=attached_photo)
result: 1:59:20
